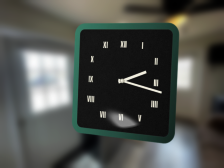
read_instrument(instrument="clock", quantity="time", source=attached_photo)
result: 2:17
